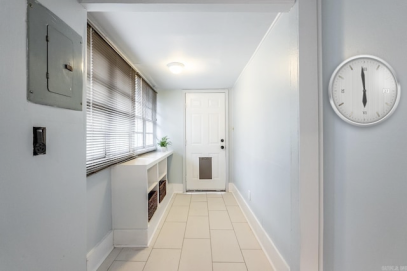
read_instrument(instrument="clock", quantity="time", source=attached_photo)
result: 5:59
